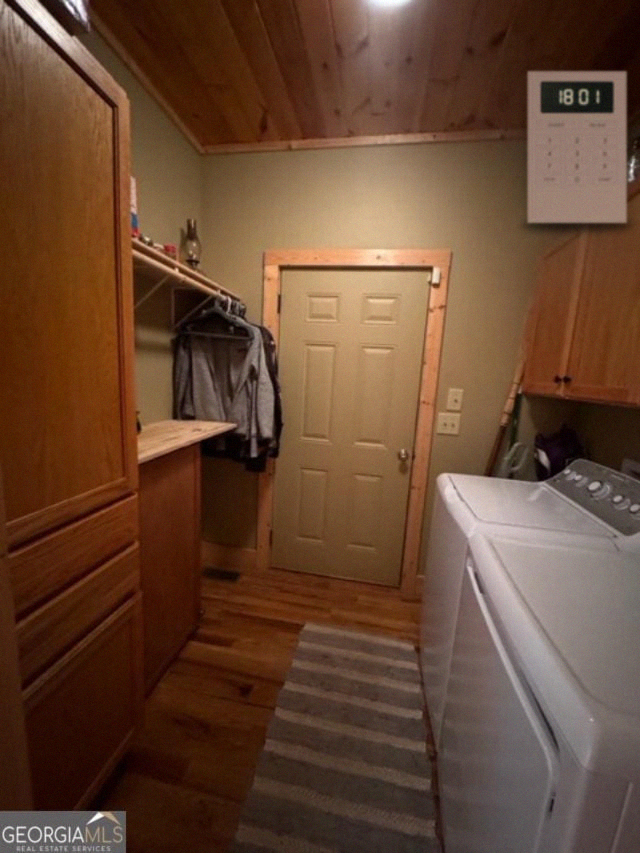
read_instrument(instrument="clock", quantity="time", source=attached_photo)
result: 18:01
